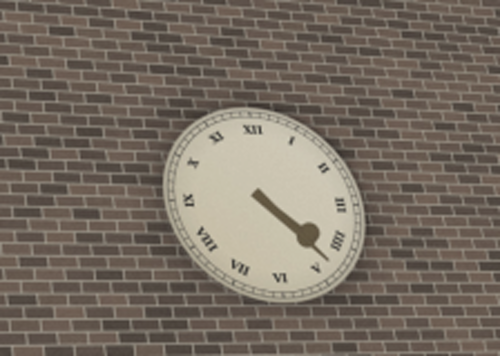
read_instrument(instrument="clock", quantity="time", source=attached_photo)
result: 4:23
